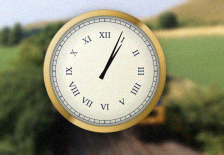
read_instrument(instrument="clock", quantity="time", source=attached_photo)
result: 1:04
